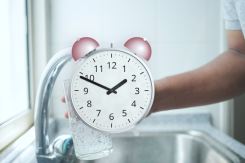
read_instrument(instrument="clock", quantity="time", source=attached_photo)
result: 1:49
